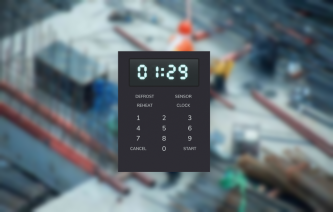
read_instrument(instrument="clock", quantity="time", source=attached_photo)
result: 1:29
